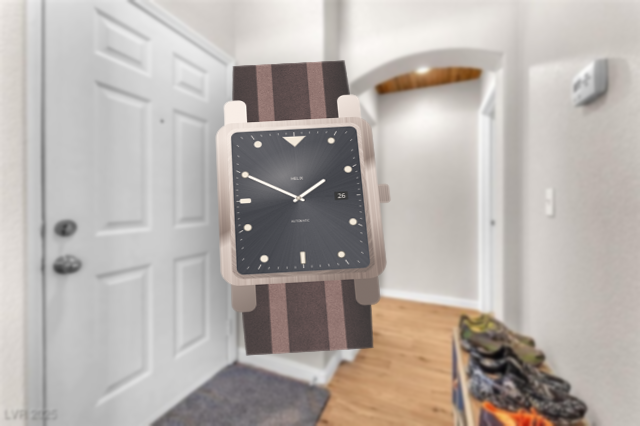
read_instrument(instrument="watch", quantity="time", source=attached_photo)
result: 1:50
